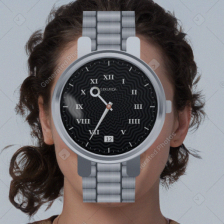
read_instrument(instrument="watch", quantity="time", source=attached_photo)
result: 10:35
